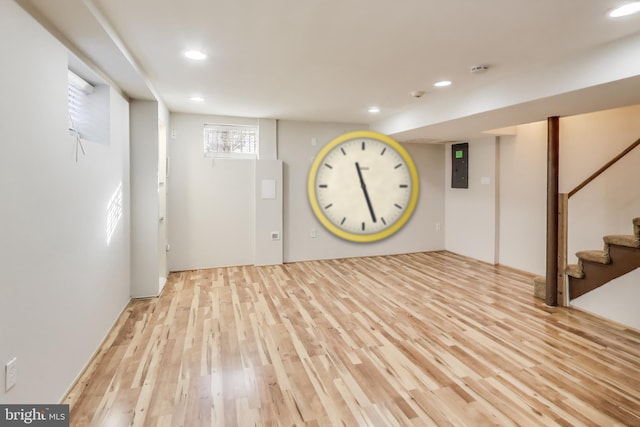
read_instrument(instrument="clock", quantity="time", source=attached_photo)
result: 11:27
